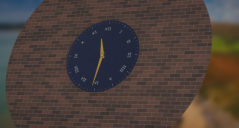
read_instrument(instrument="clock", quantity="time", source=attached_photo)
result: 11:31
